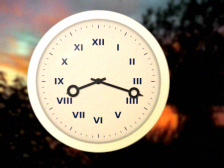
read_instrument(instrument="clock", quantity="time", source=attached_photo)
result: 8:18
